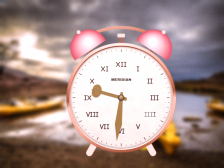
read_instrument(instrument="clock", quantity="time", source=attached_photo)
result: 9:31
